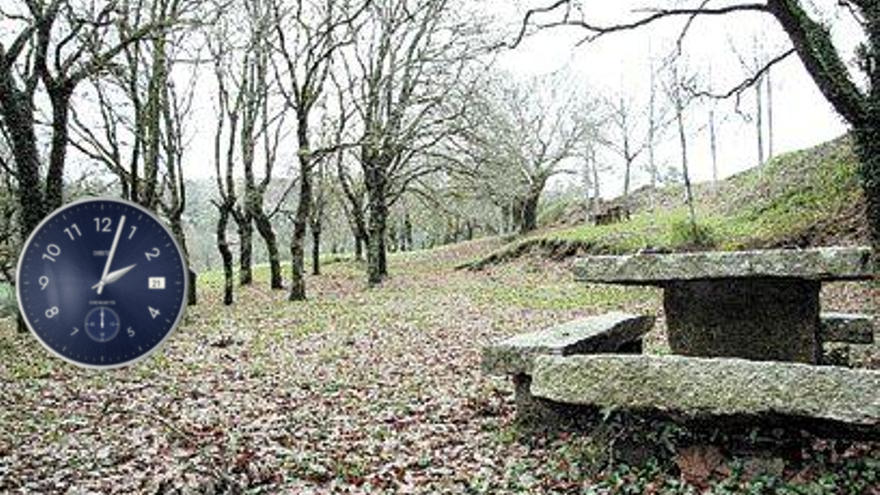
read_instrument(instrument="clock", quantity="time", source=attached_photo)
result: 2:03
